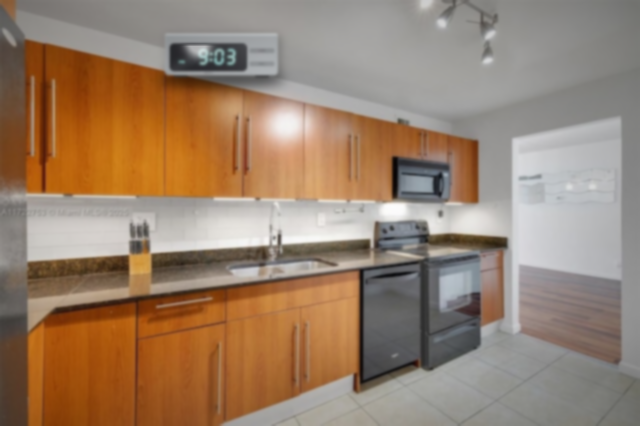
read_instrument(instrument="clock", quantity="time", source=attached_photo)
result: 9:03
